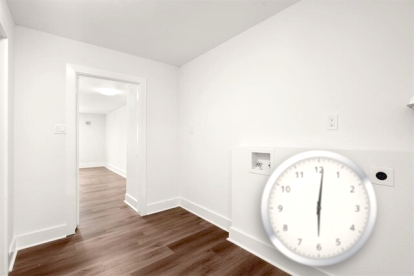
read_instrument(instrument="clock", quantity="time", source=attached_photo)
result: 6:01
